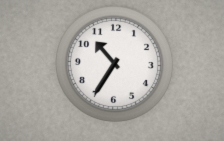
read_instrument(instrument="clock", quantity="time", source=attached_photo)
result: 10:35
